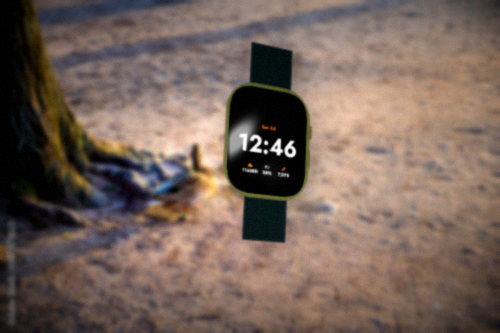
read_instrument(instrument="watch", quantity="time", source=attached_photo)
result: 12:46
